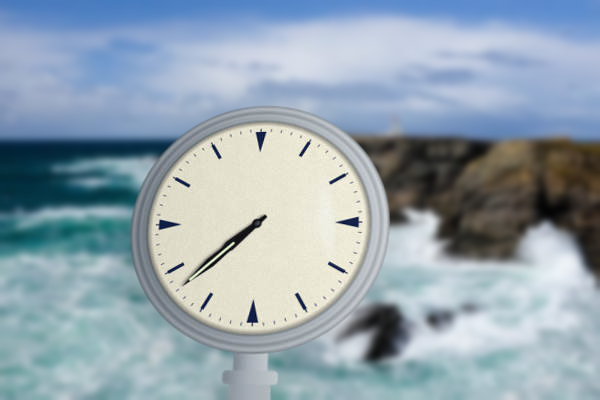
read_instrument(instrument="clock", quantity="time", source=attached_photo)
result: 7:38
